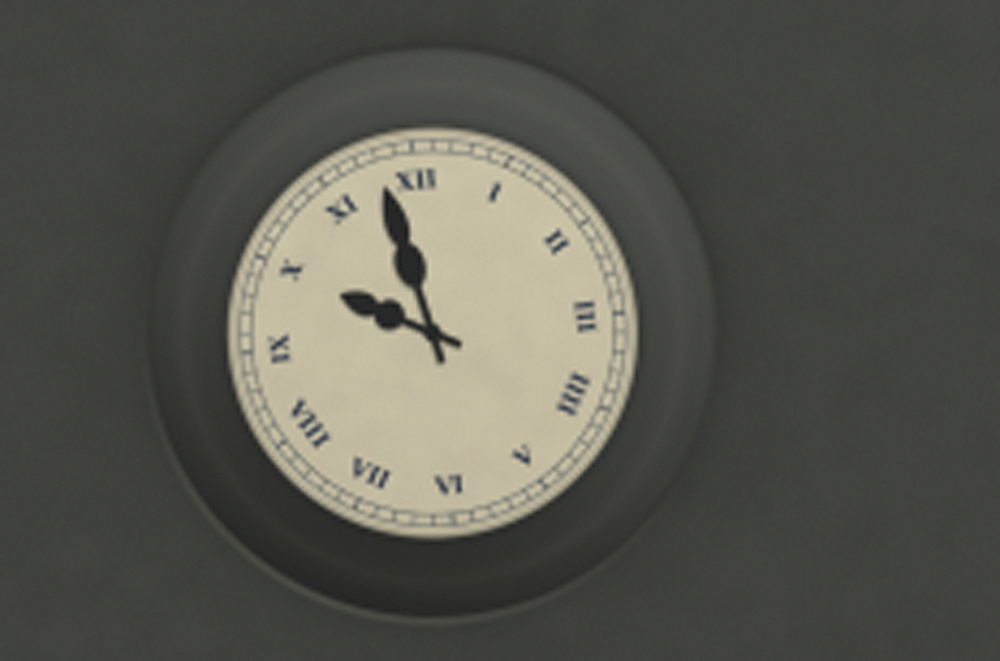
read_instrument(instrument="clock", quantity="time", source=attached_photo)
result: 9:58
